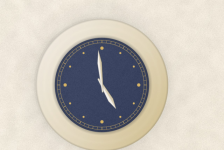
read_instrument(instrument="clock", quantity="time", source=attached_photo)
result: 4:59
